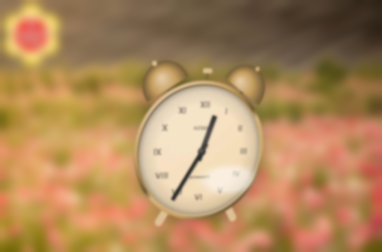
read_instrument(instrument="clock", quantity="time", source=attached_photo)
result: 12:35
